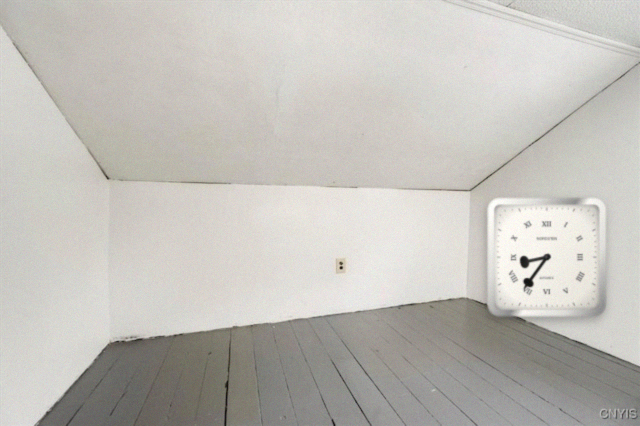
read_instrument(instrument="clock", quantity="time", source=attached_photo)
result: 8:36
